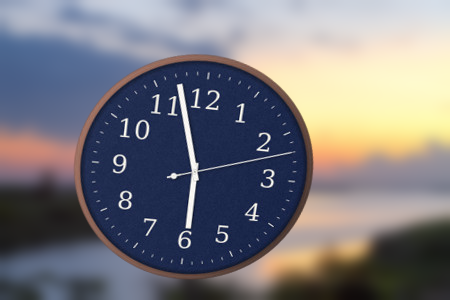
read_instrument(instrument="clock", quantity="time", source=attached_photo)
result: 5:57:12
